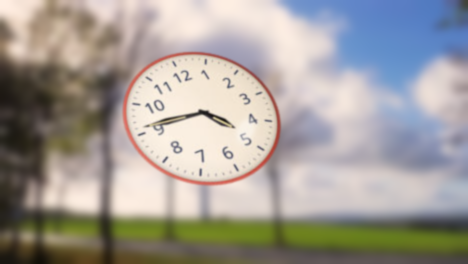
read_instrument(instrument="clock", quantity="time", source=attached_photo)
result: 4:46
